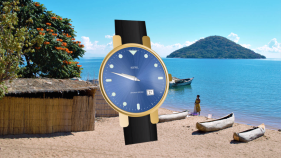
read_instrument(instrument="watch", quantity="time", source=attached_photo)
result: 9:48
